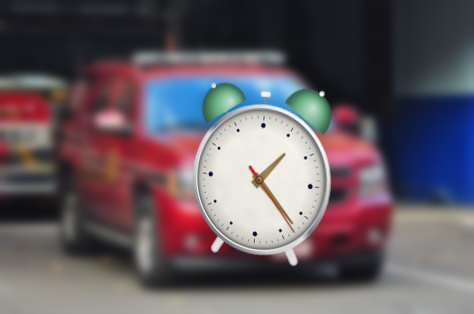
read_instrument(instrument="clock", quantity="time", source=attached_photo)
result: 1:22:23
